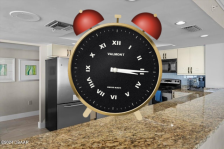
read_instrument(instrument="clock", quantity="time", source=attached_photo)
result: 3:15
